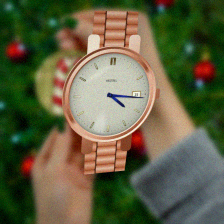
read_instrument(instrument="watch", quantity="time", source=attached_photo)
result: 4:16
